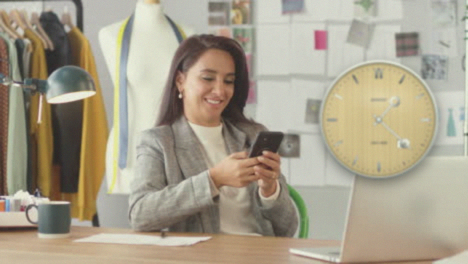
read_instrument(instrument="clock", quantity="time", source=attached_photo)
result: 1:22
